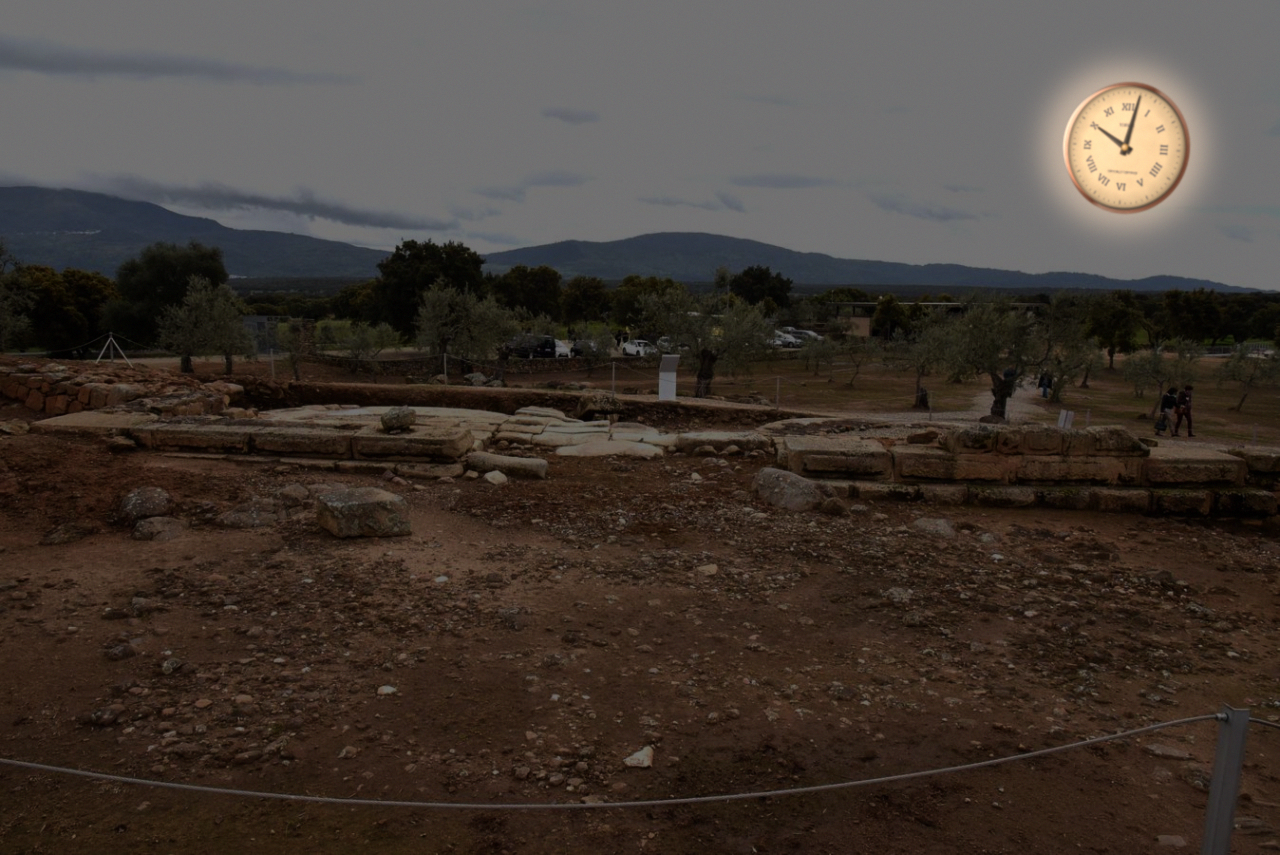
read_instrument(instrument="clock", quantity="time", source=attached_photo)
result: 10:02
